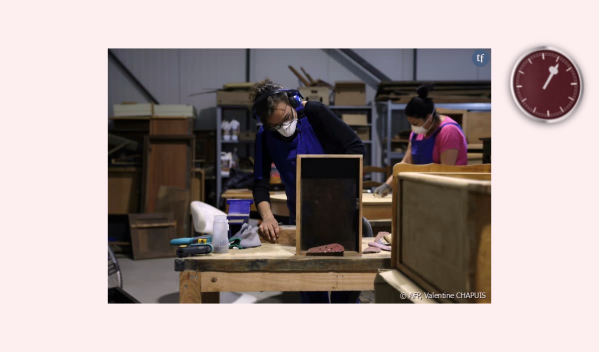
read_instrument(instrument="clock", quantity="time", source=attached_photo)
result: 1:06
